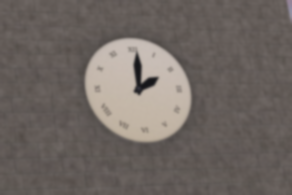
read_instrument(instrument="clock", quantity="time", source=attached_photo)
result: 2:01
